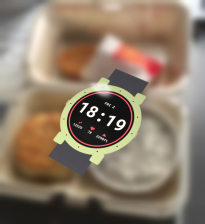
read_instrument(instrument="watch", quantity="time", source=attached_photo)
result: 18:19
